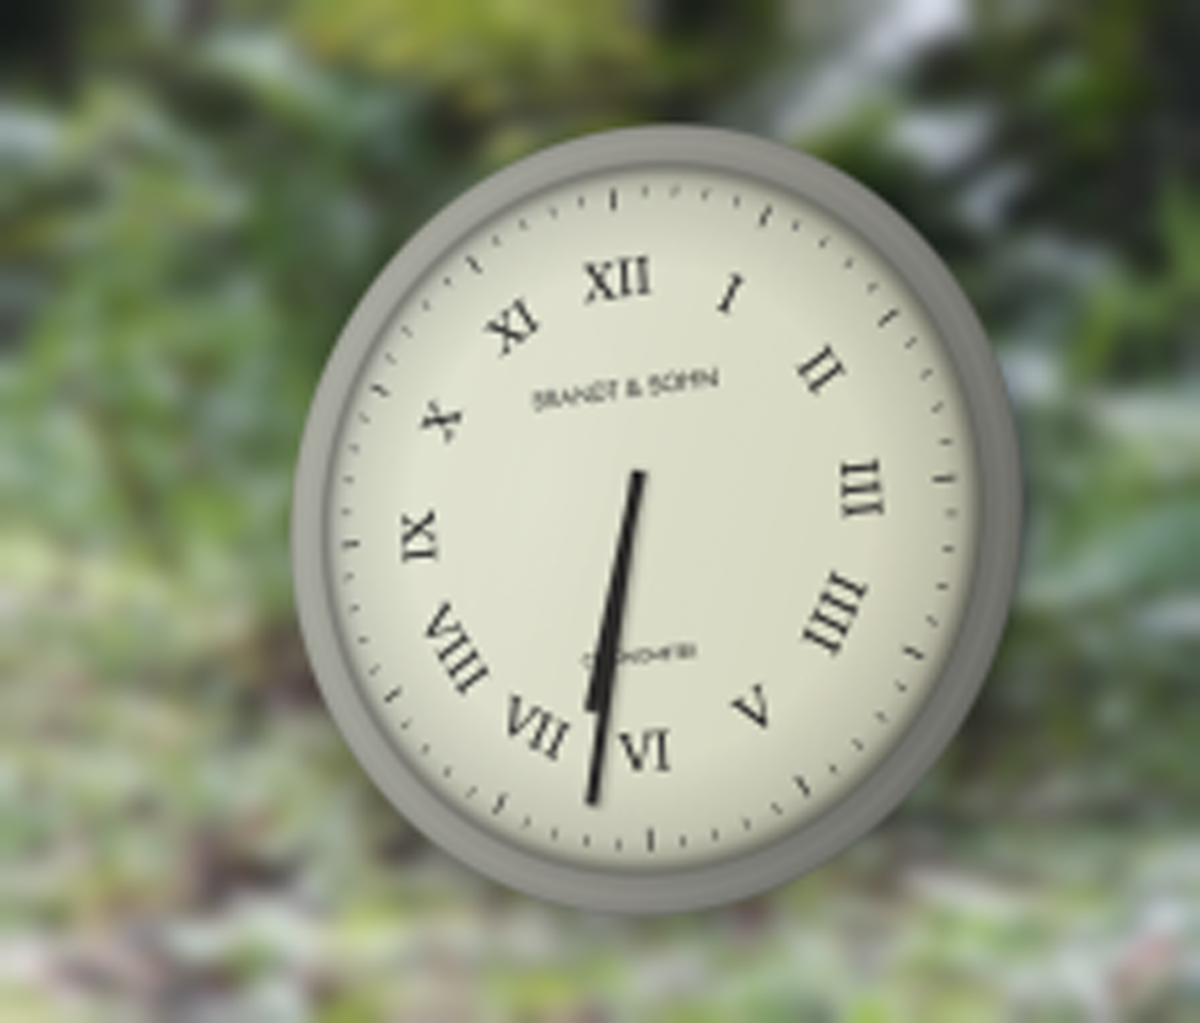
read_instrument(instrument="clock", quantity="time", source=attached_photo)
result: 6:32
